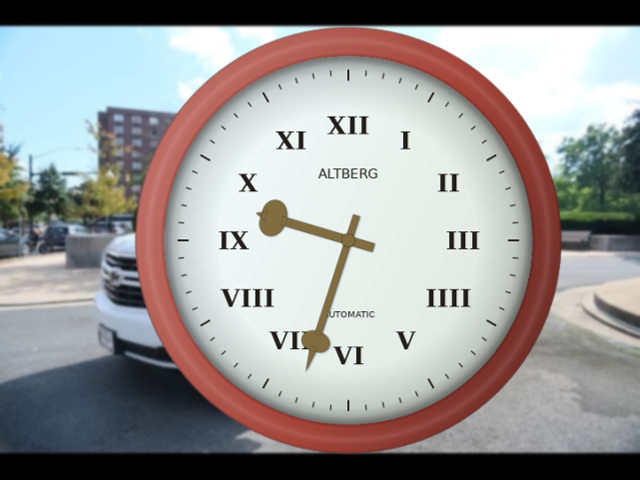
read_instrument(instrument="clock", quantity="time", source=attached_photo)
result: 9:33
